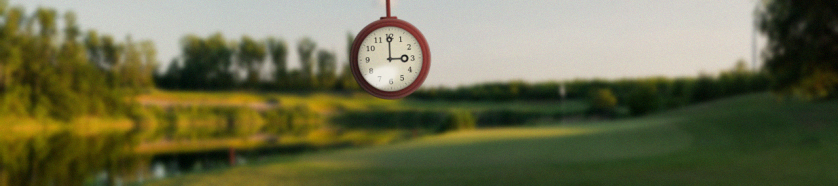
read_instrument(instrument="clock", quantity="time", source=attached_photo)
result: 3:00
